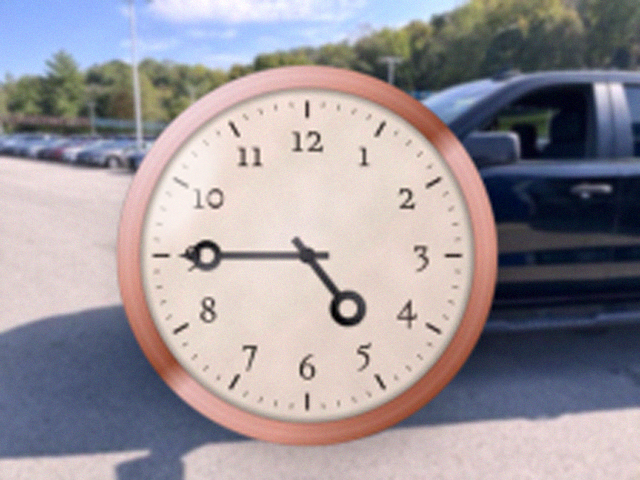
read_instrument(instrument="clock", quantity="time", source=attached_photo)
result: 4:45
